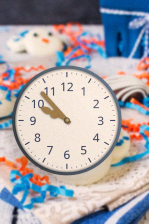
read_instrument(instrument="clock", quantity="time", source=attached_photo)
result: 9:53
